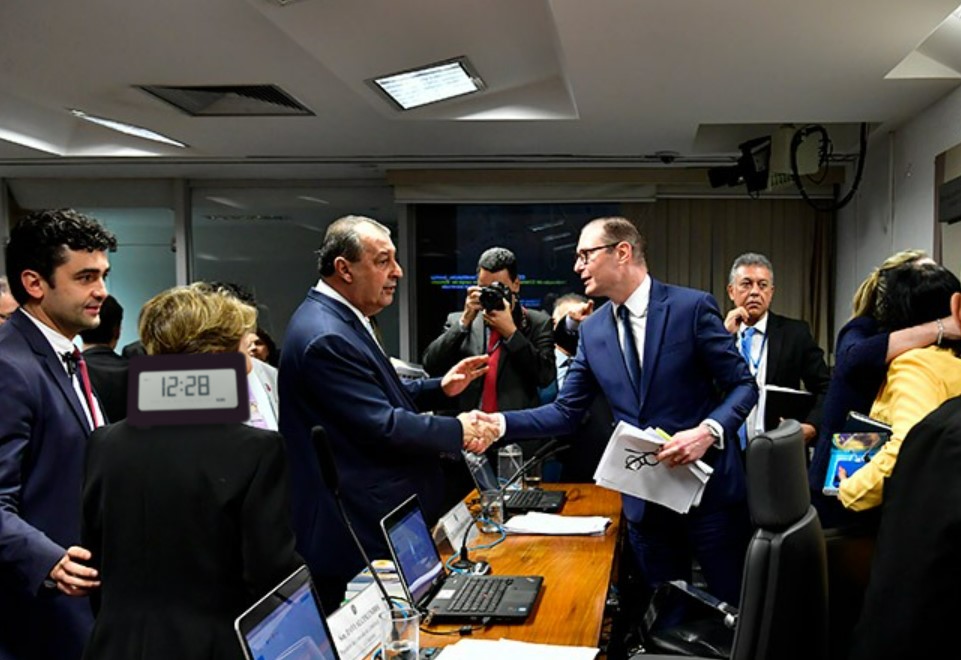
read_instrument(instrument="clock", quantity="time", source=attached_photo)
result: 12:28
